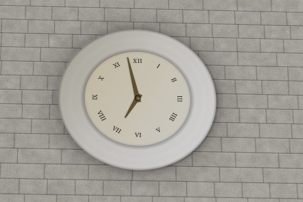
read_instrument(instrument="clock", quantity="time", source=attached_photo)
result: 6:58
